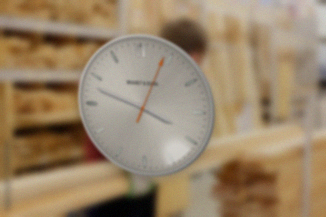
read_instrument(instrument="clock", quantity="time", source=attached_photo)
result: 3:48:04
